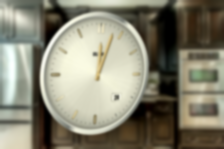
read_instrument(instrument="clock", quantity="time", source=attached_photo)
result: 12:03
